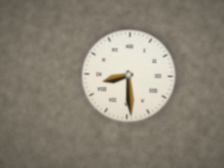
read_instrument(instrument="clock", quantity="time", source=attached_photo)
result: 8:29
